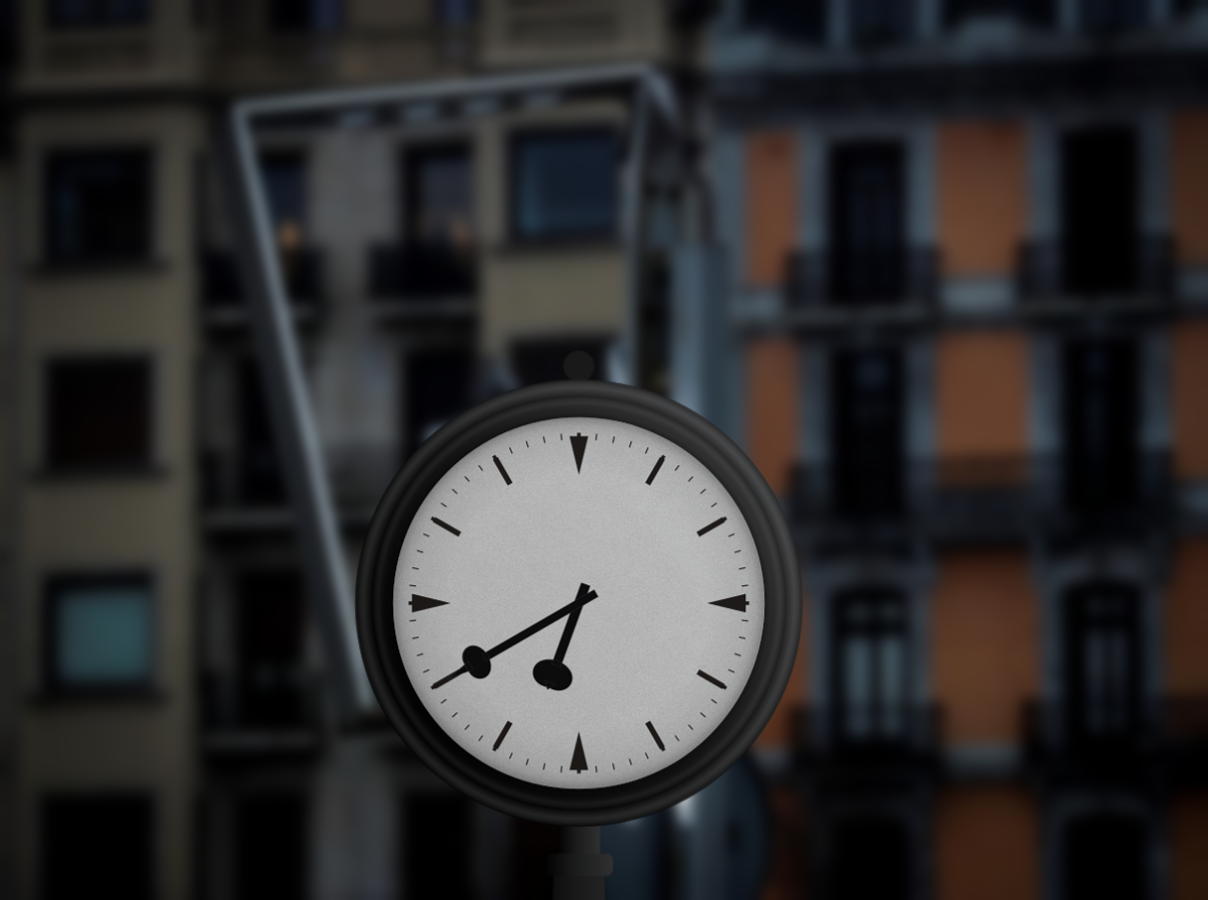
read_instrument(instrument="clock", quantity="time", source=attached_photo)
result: 6:40
